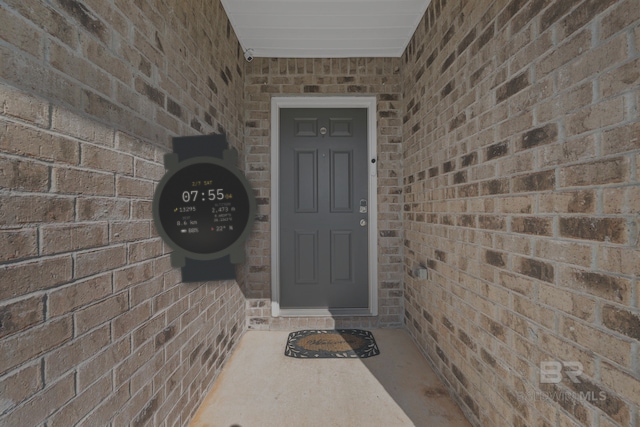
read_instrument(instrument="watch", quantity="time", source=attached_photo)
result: 7:55
